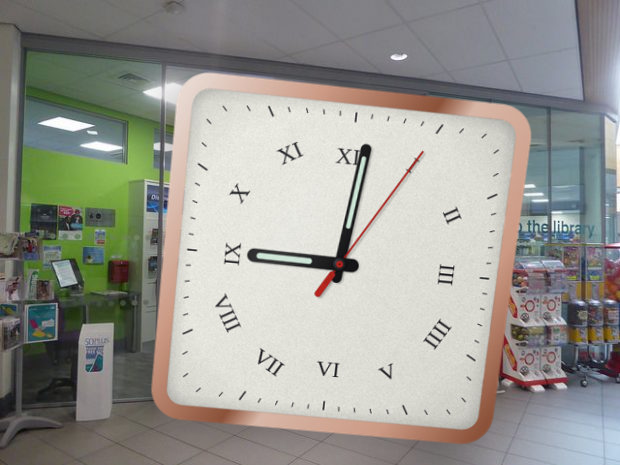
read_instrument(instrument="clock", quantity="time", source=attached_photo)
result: 9:01:05
